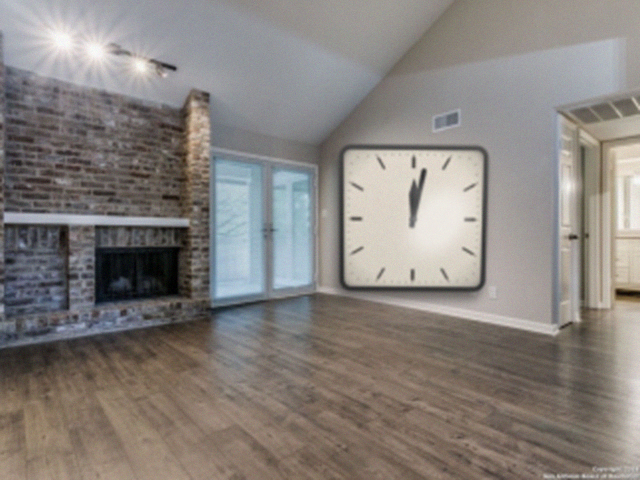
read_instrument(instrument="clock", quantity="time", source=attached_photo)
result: 12:02
